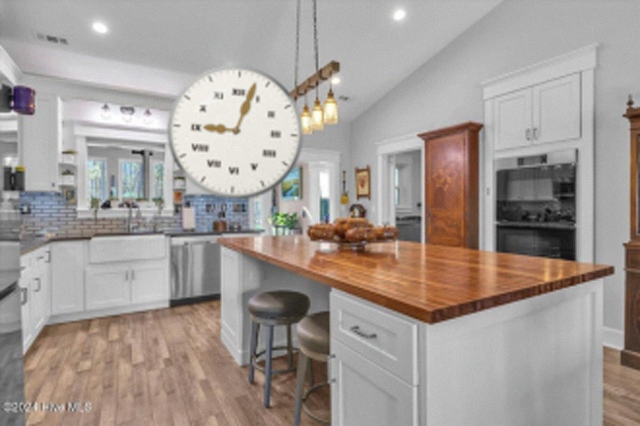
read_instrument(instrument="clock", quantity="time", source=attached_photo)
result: 9:03
